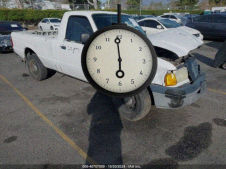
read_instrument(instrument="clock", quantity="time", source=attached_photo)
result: 5:59
